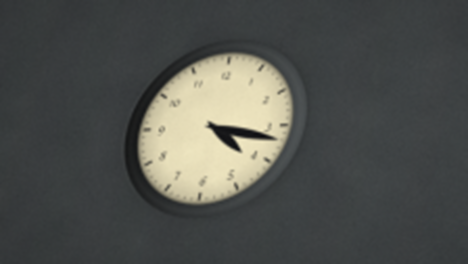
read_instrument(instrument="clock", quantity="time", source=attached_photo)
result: 4:17
